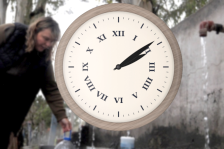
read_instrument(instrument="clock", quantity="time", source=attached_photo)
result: 2:09
